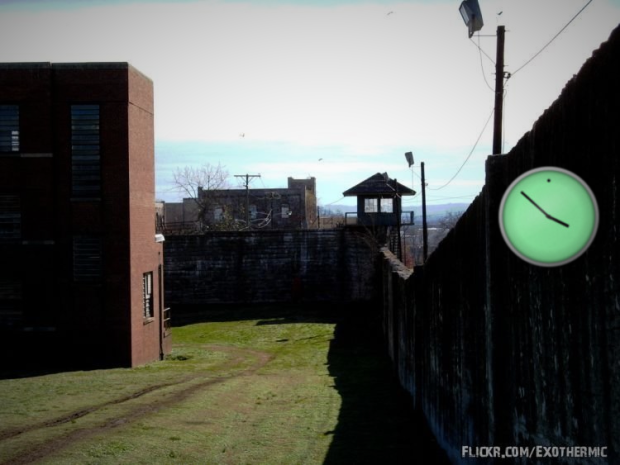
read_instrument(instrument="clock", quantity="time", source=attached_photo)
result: 3:52
